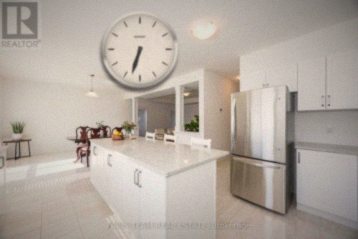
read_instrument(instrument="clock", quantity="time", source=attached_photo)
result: 6:33
